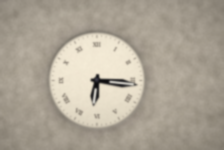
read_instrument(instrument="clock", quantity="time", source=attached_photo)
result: 6:16
